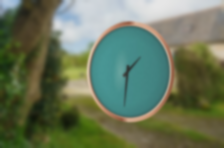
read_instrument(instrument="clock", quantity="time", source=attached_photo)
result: 1:31
